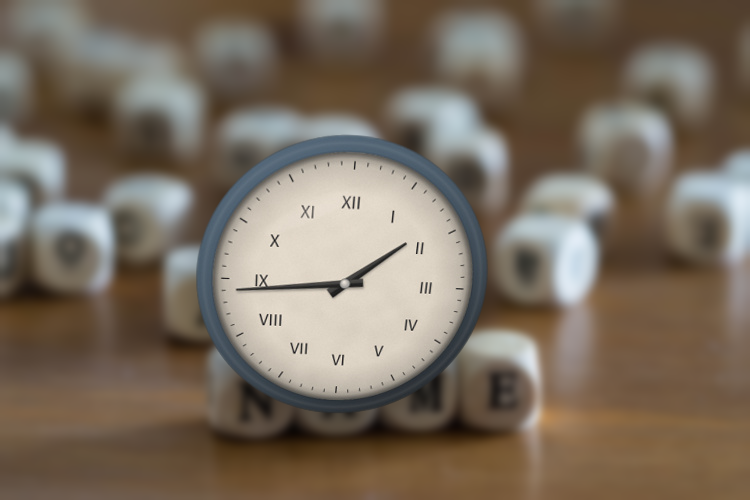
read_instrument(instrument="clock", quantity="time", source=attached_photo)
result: 1:44
